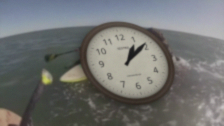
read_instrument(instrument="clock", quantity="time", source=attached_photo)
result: 1:09
